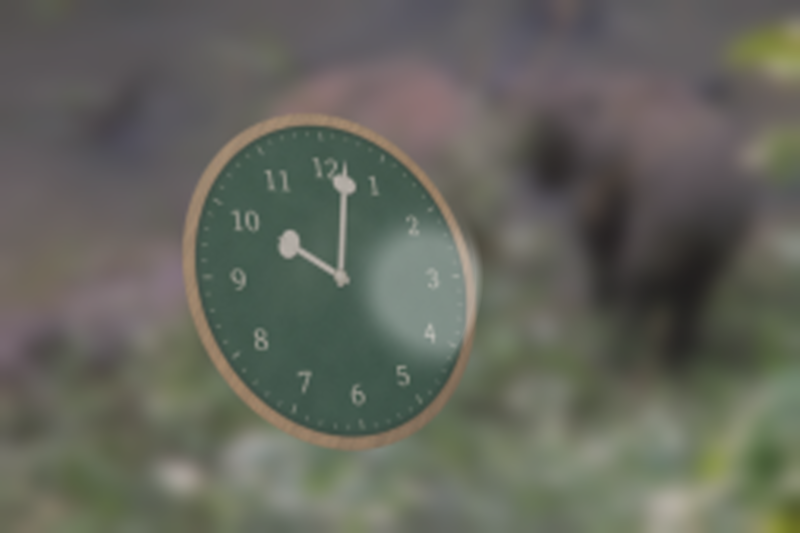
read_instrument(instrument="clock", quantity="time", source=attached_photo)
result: 10:02
